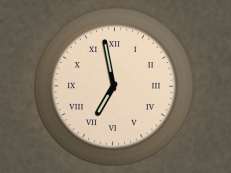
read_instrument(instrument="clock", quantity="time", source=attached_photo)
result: 6:58
